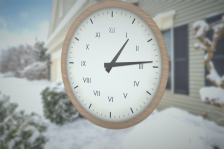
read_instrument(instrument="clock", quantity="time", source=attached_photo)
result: 1:14
